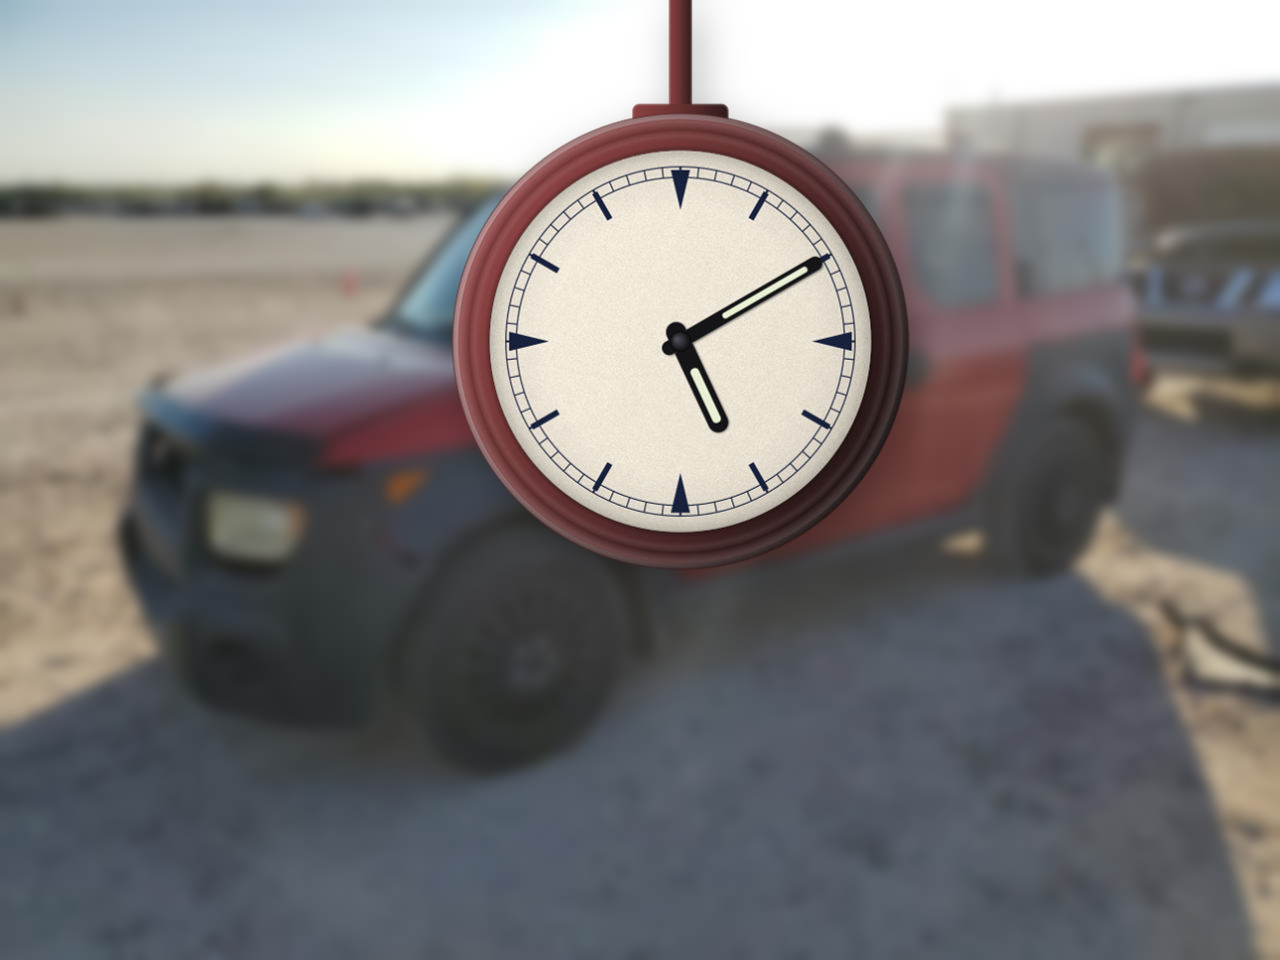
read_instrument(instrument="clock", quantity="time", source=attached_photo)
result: 5:10
